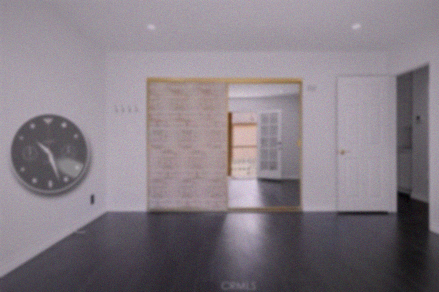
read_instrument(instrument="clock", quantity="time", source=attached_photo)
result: 10:27
